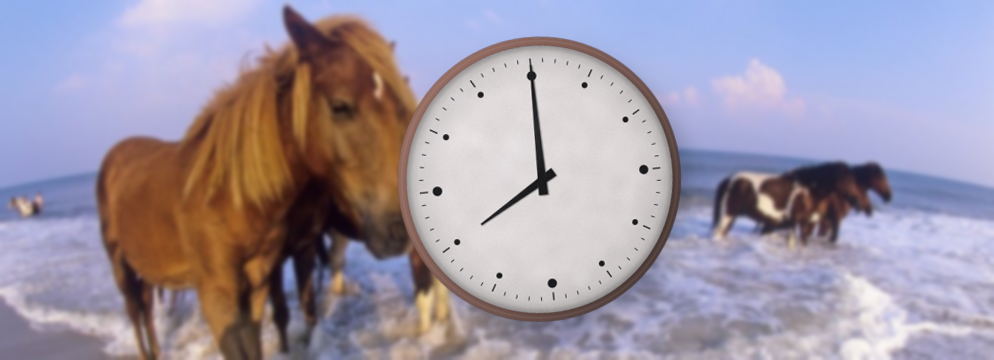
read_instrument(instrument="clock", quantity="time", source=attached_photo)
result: 8:00
